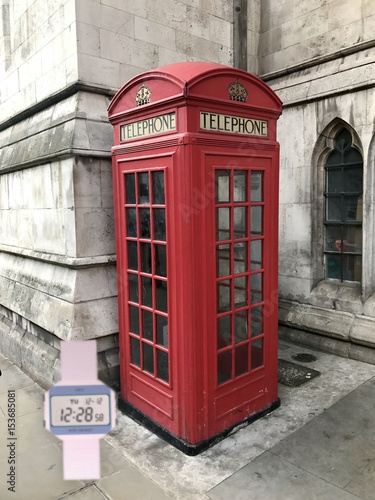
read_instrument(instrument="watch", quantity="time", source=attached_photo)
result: 12:28
